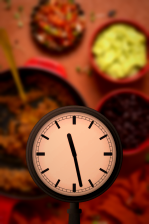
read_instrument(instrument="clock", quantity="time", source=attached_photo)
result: 11:28
